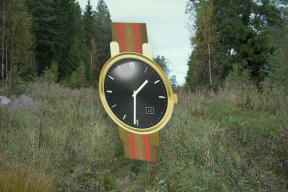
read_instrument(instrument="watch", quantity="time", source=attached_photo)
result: 1:31
